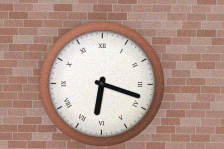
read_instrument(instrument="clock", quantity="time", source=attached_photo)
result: 6:18
